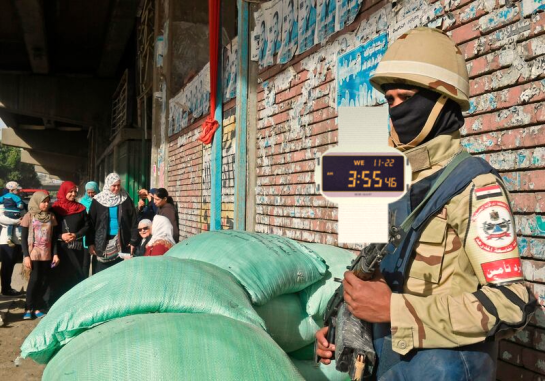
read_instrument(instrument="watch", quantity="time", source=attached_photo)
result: 3:55:46
